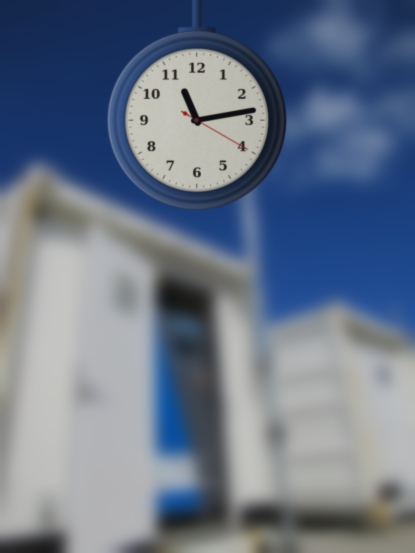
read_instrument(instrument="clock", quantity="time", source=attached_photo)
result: 11:13:20
